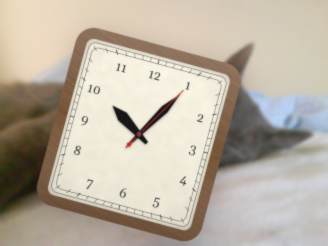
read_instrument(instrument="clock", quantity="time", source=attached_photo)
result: 10:05:05
